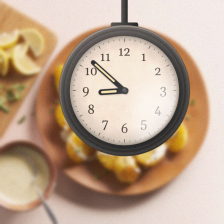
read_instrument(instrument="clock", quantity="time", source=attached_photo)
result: 8:52
